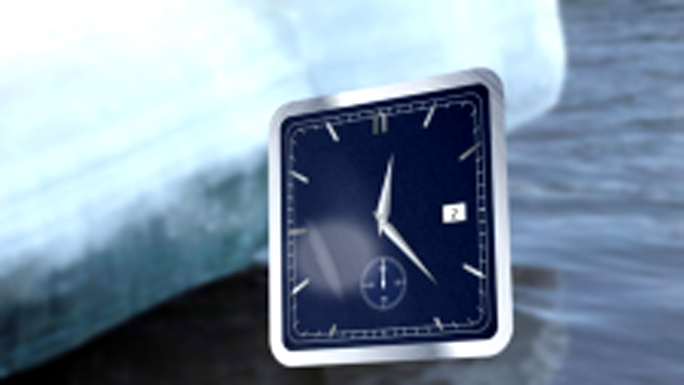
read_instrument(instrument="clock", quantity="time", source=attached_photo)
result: 12:23
